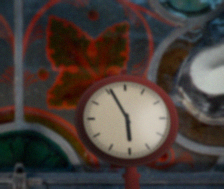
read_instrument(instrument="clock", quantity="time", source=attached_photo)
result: 5:56
